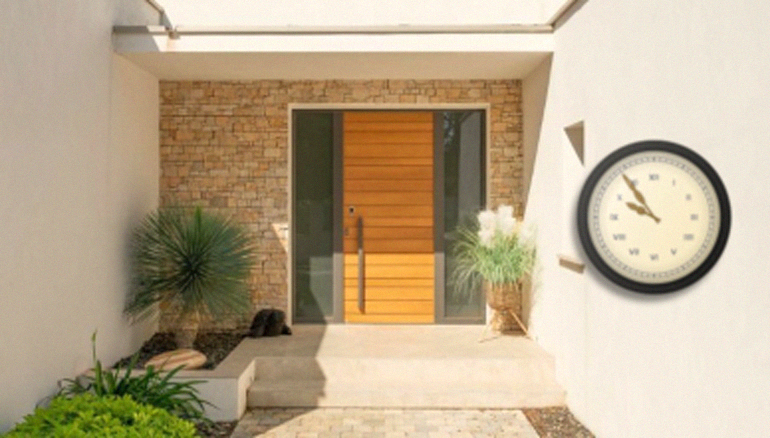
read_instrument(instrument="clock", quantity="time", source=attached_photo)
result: 9:54
